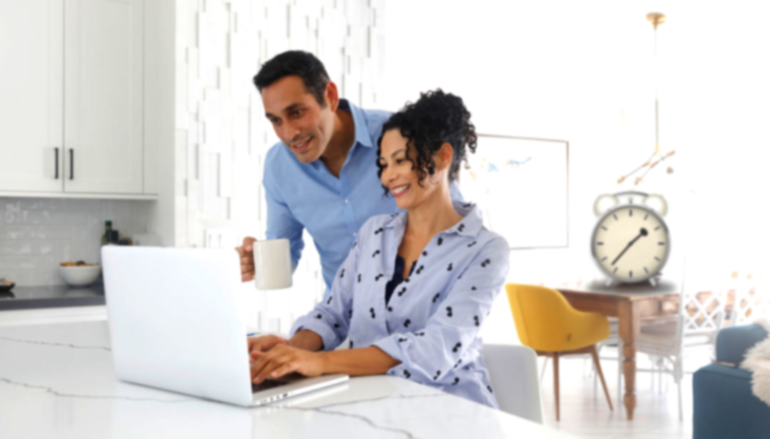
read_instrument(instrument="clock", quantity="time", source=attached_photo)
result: 1:37
